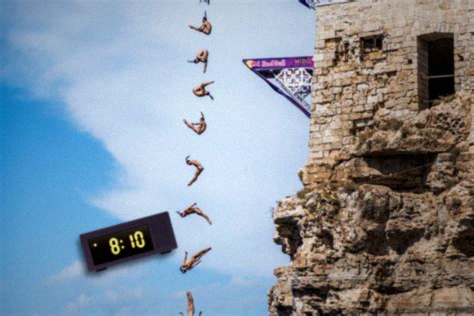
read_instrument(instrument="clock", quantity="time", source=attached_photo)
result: 8:10
